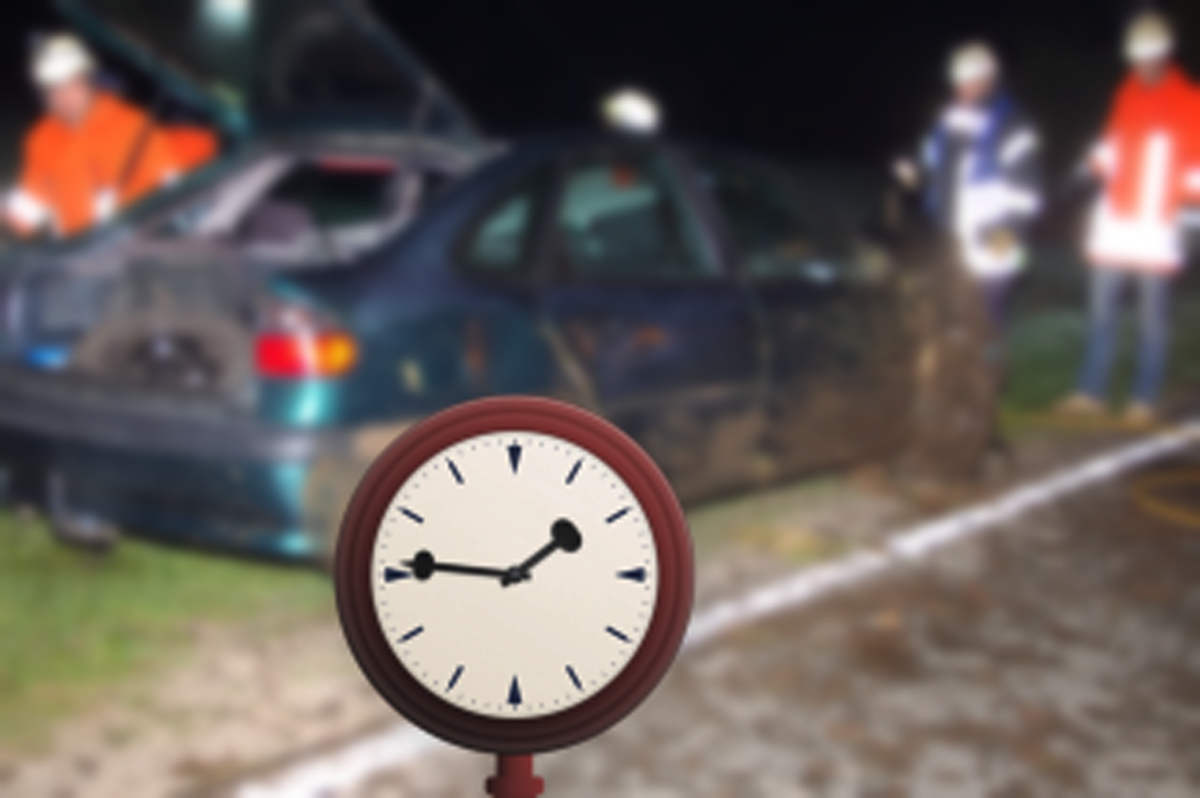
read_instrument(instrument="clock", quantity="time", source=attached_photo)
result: 1:46
